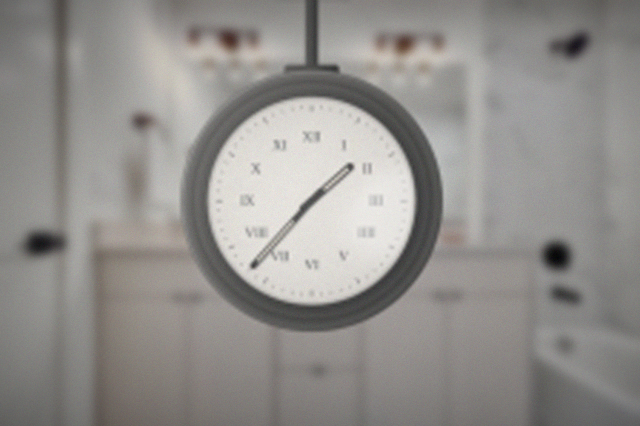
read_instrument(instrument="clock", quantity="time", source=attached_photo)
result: 1:37
